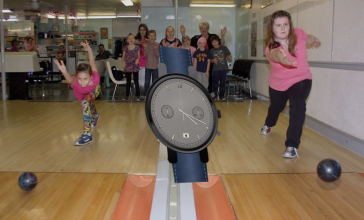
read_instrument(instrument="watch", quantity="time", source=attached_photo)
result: 4:19
